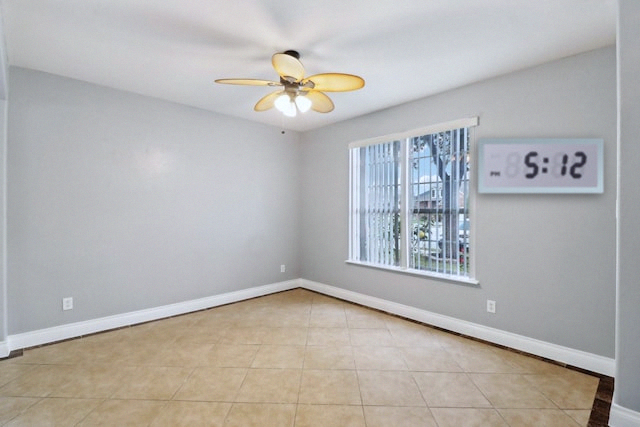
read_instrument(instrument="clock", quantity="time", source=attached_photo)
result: 5:12
